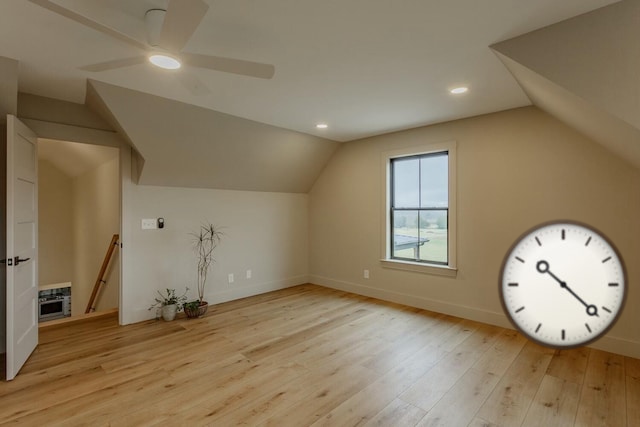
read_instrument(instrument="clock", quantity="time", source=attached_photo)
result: 10:22
